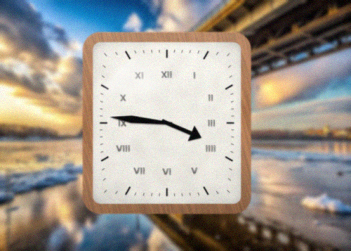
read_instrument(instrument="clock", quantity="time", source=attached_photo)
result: 3:46
